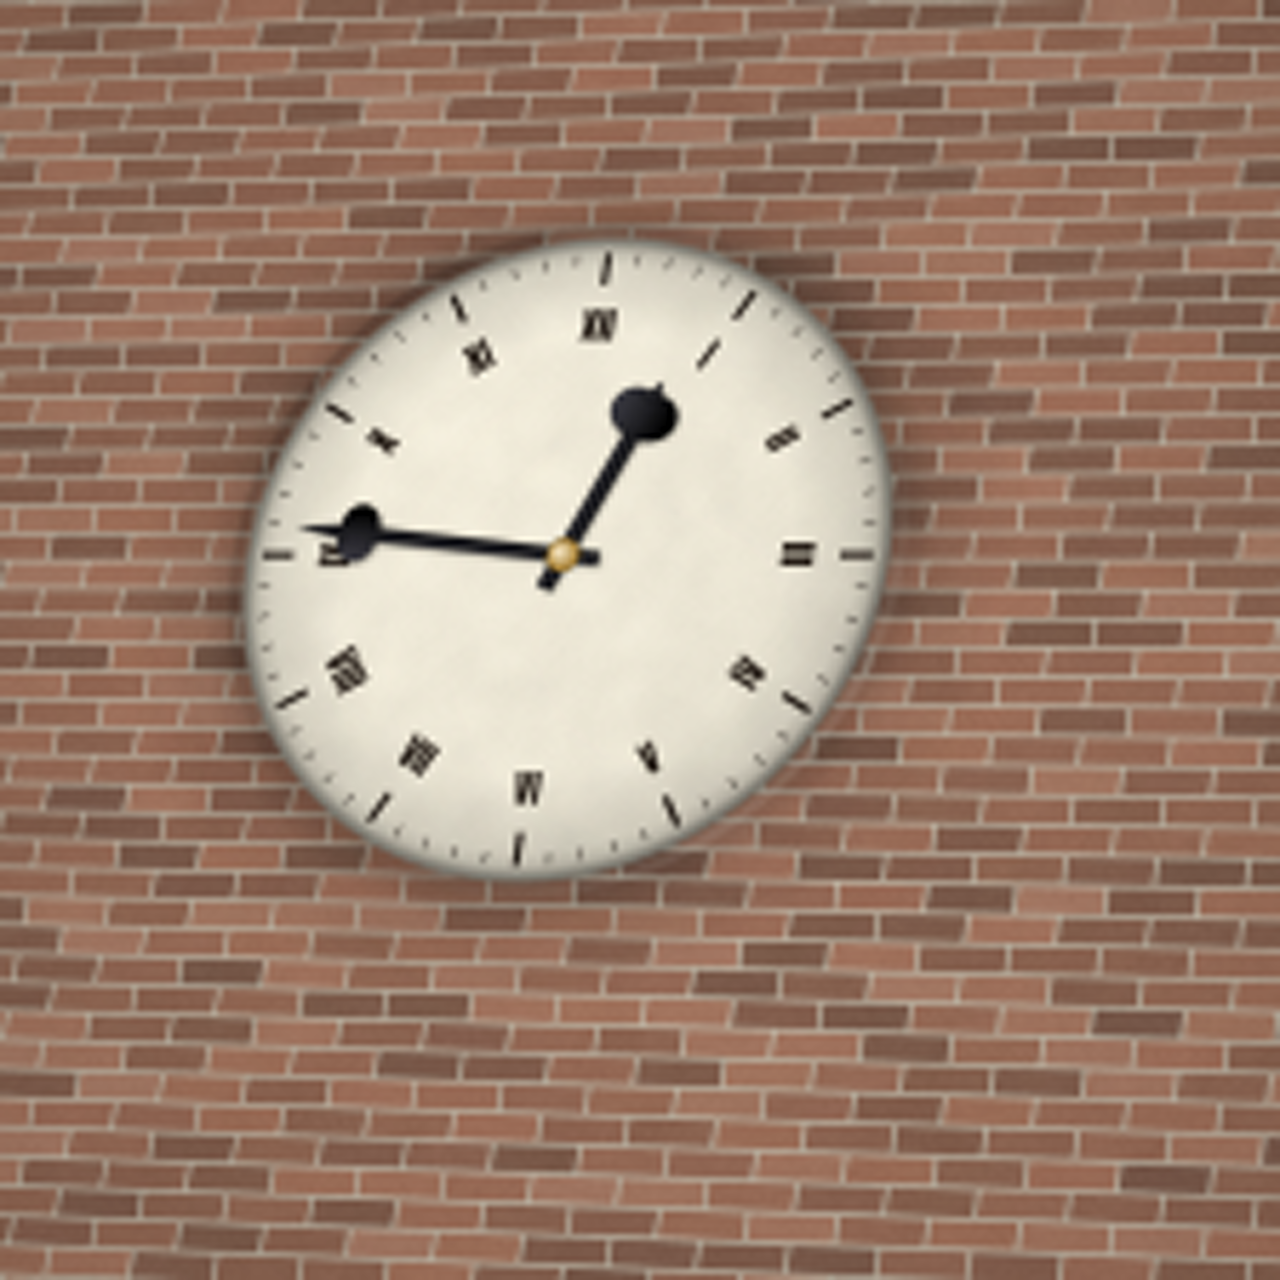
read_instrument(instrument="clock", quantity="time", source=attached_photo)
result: 12:46
